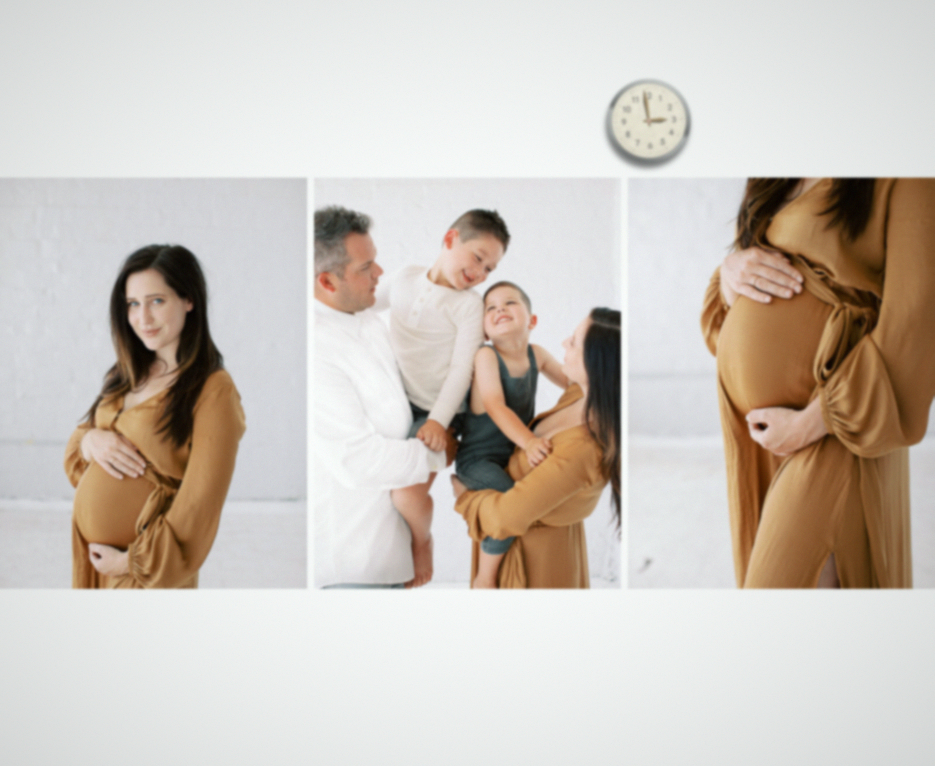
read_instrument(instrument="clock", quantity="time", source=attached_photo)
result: 2:59
